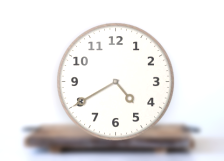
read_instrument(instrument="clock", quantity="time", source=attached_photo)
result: 4:40
